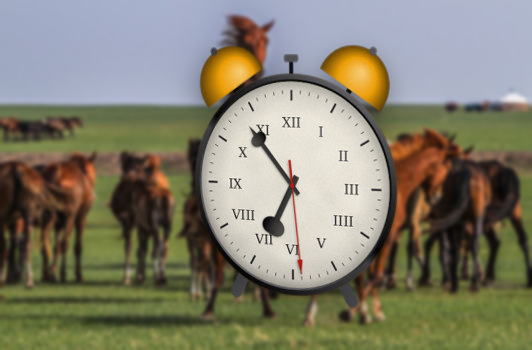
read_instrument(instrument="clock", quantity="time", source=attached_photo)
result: 6:53:29
